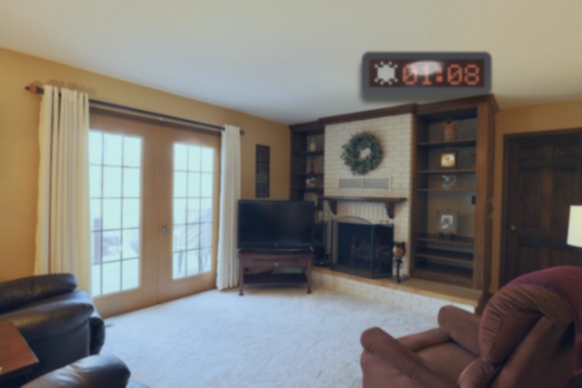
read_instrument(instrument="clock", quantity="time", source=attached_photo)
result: 1:08
